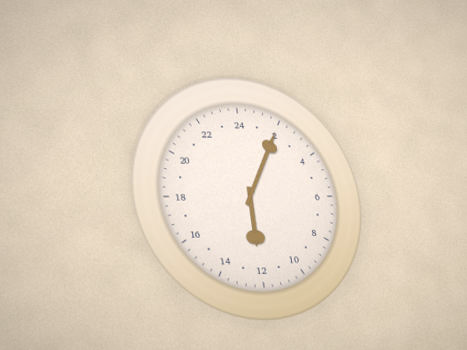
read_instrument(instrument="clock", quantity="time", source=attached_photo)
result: 12:05
